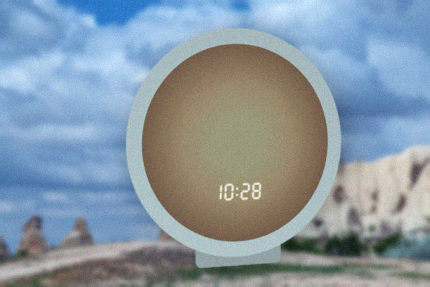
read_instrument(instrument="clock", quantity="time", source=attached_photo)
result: 10:28
